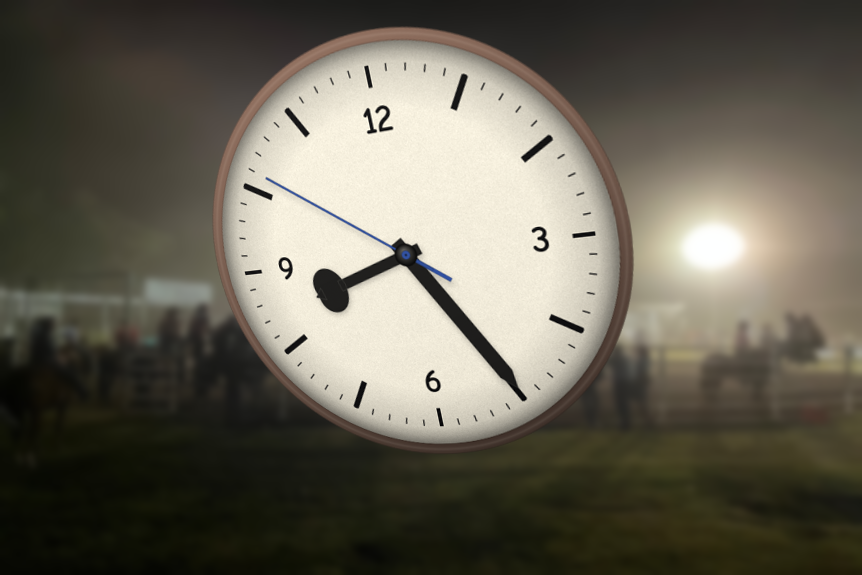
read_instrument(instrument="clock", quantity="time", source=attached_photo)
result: 8:24:51
